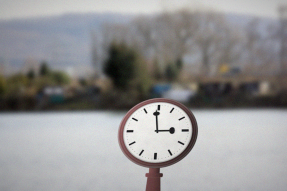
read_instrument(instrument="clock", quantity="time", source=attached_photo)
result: 2:59
